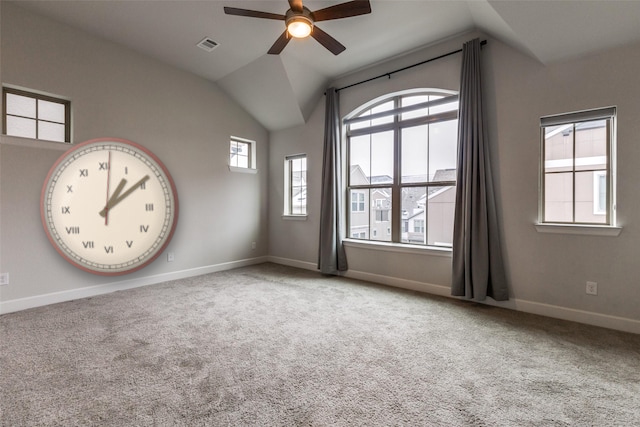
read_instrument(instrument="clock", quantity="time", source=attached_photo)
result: 1:09:01
